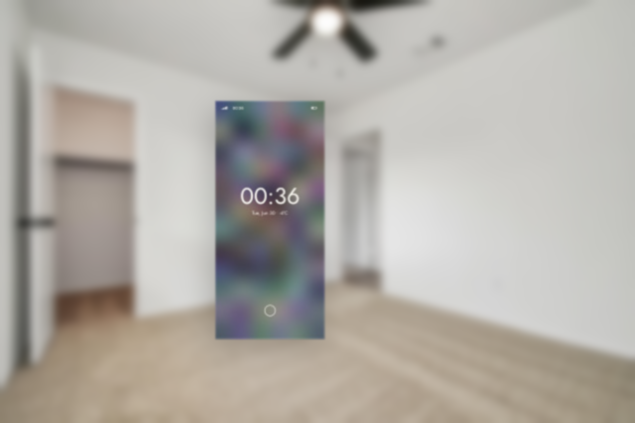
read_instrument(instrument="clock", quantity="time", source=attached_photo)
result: 0:36
